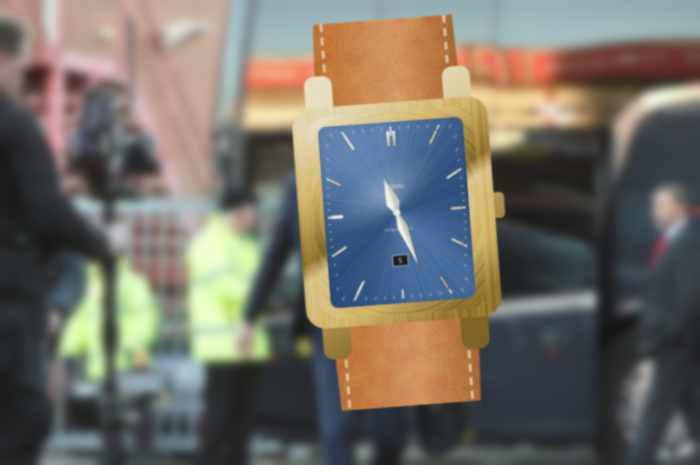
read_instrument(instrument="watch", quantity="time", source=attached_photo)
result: 11:27
